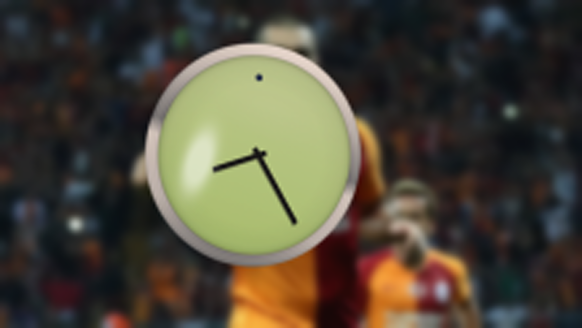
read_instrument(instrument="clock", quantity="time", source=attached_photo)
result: 8:25
